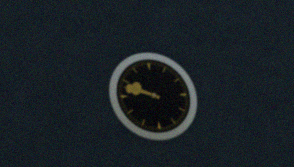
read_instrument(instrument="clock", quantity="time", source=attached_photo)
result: 9:48
